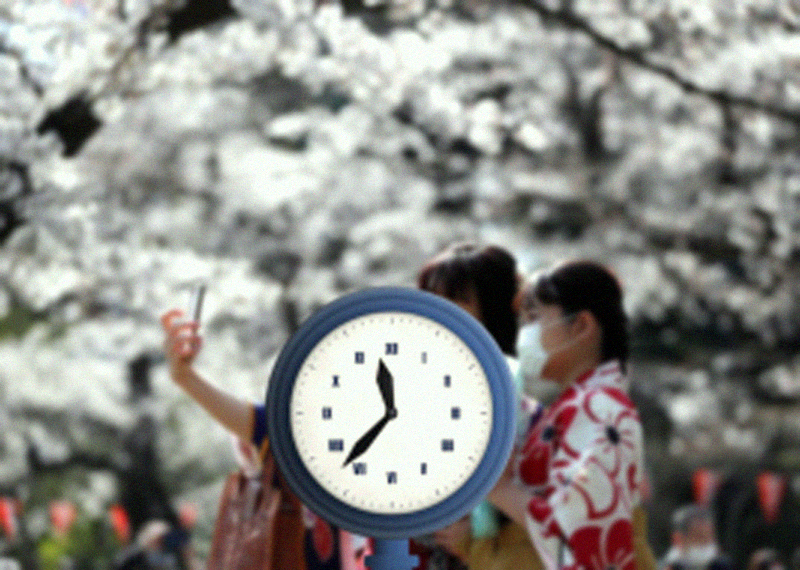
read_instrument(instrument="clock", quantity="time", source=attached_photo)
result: 11:37
